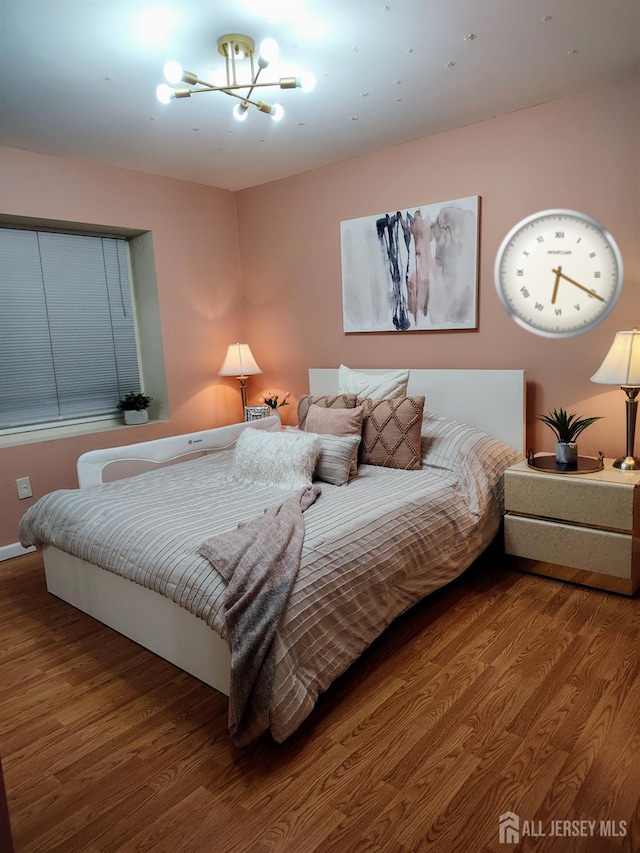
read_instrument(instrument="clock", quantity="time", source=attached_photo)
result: 6:20
